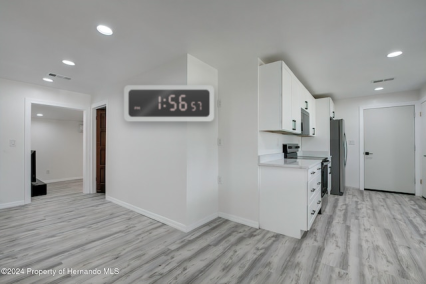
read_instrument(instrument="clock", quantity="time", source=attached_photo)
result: 1:56:57
